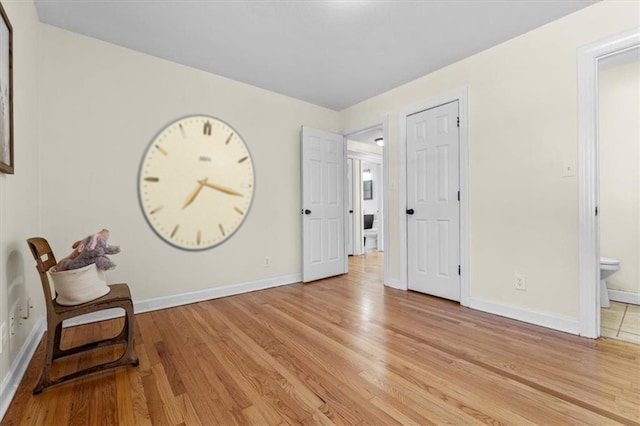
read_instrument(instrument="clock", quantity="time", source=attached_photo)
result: 7:17
